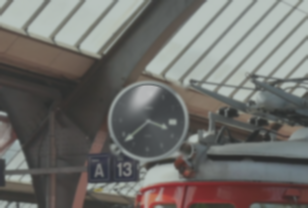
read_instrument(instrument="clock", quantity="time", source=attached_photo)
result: 3:38
